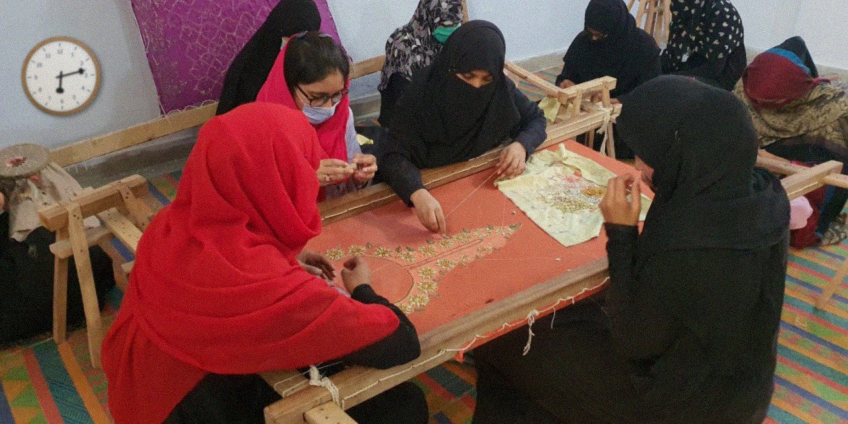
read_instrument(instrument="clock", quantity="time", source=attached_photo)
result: 6:13
